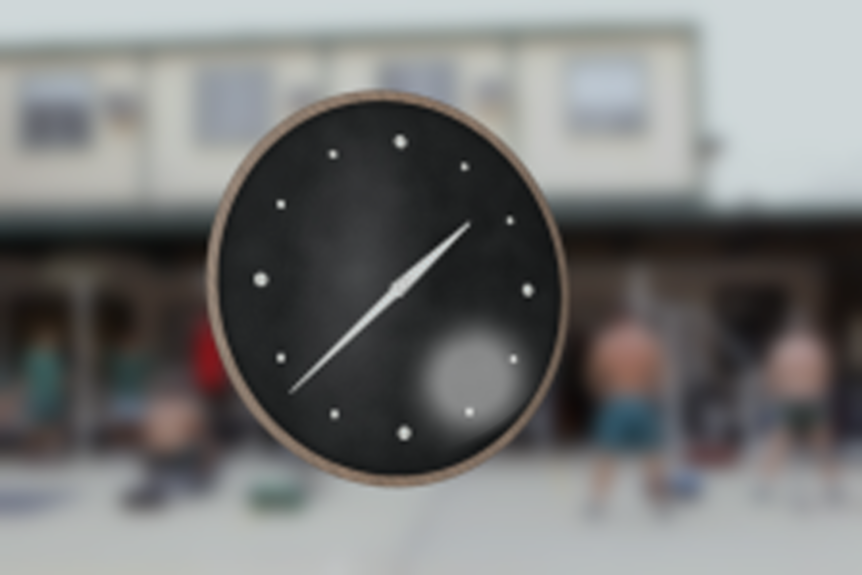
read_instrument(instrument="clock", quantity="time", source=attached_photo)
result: 1:38
